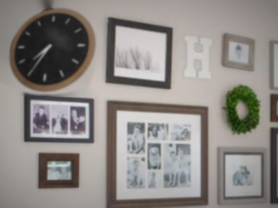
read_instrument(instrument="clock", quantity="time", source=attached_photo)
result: 7:35
